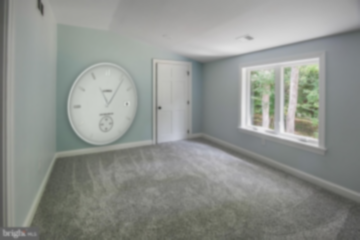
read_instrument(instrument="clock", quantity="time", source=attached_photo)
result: 11:06
